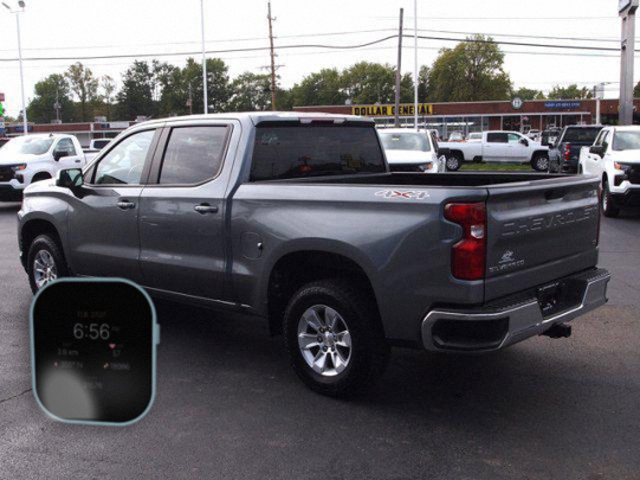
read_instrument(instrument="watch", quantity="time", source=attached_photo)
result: 6:56
